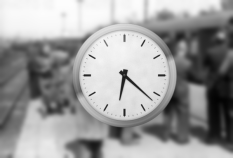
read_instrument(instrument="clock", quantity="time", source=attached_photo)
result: 6:22
